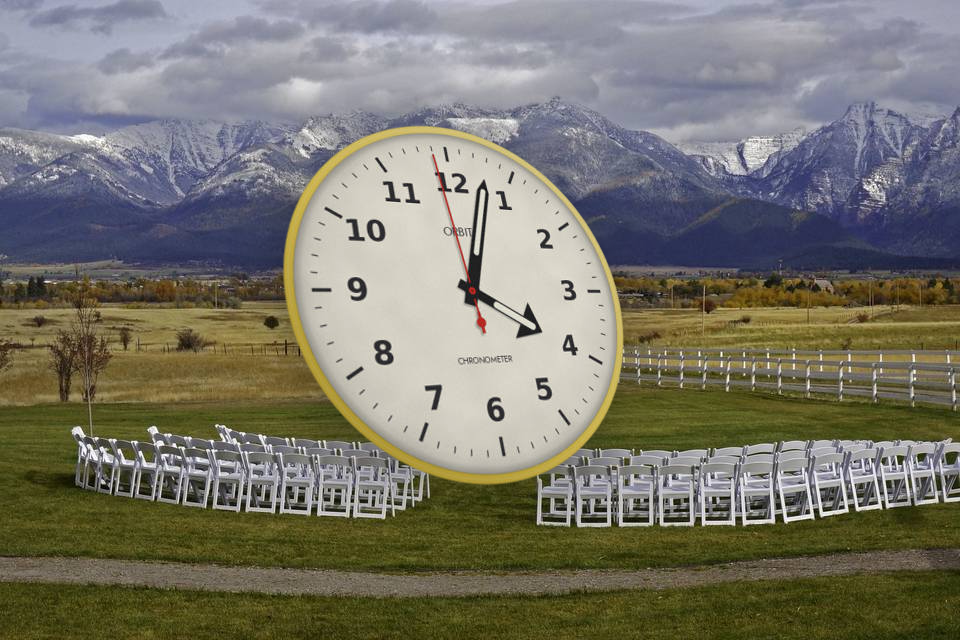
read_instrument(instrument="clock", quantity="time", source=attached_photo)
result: 4:02:59
